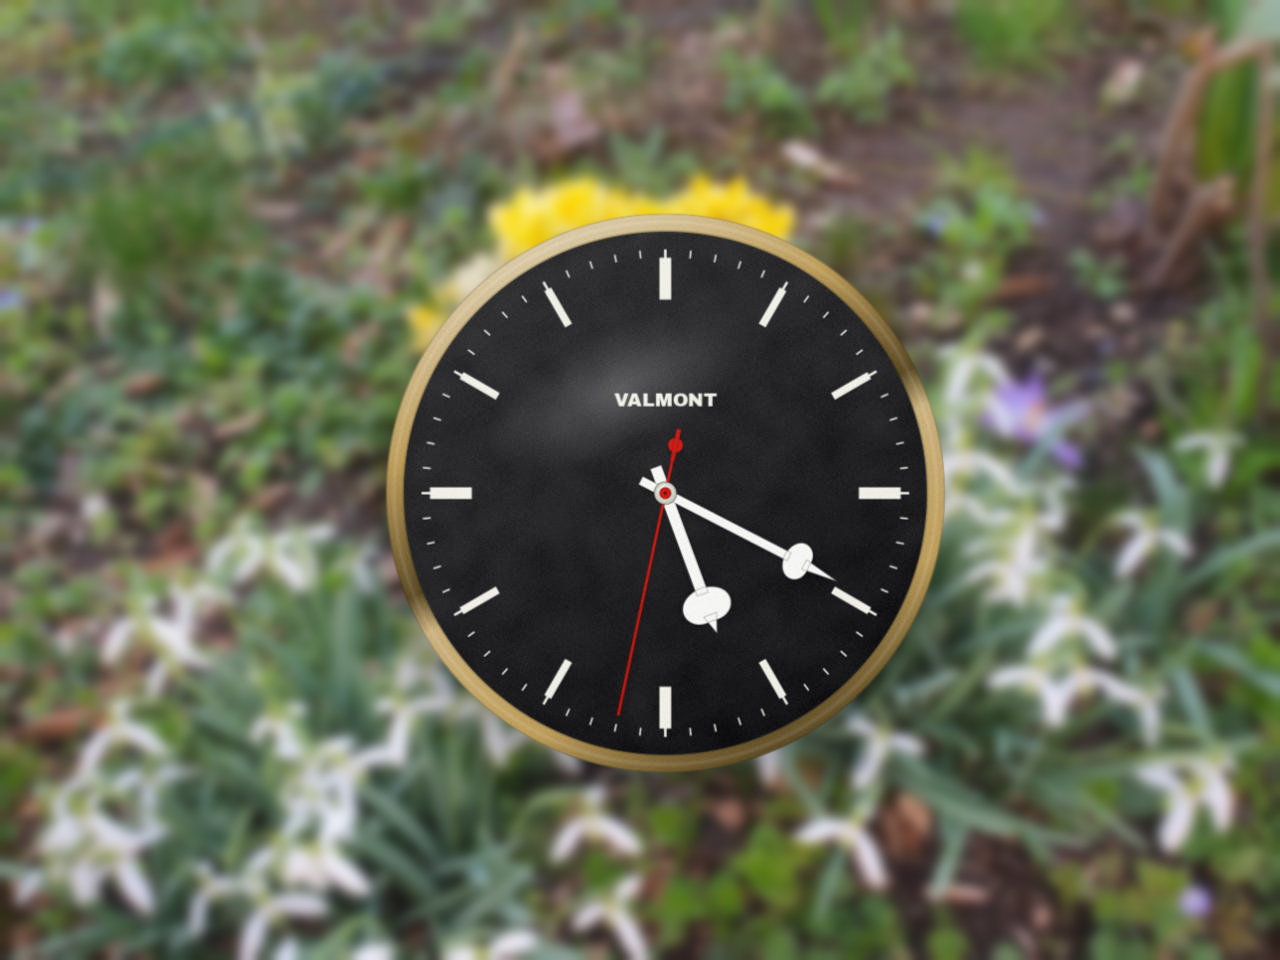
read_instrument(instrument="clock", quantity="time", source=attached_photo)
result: 5:19:32
